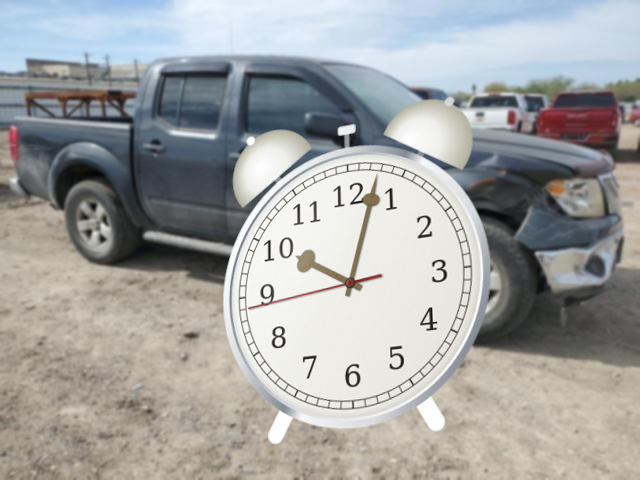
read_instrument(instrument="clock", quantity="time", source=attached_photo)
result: 10:02:44
